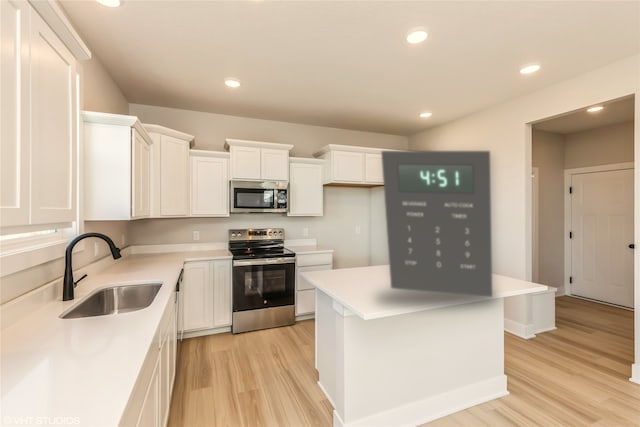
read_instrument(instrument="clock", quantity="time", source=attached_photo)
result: 4:51
